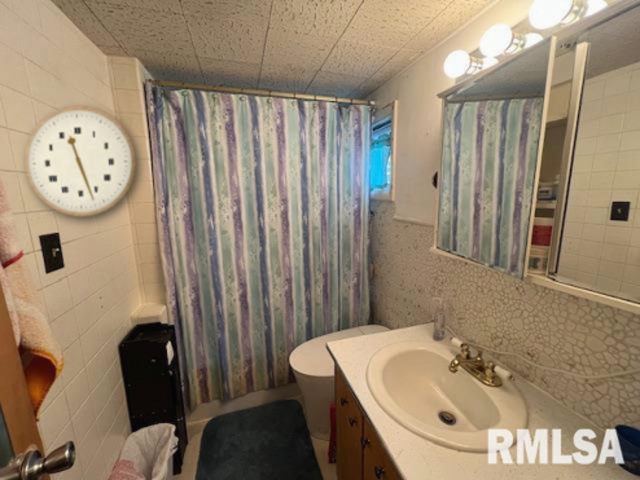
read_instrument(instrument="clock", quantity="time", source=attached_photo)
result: 11:27
